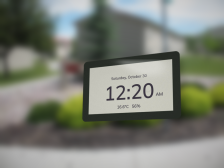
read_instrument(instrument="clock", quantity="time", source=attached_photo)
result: 12:20
